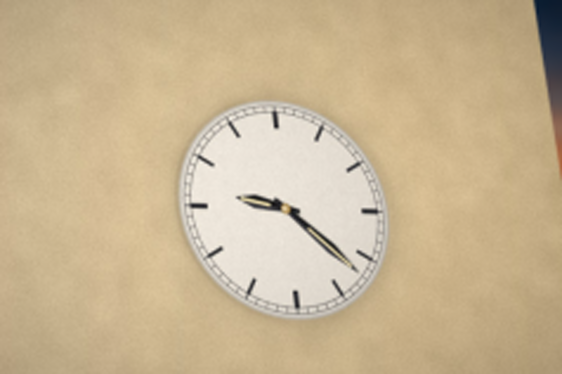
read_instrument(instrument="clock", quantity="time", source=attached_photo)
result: 9:22
